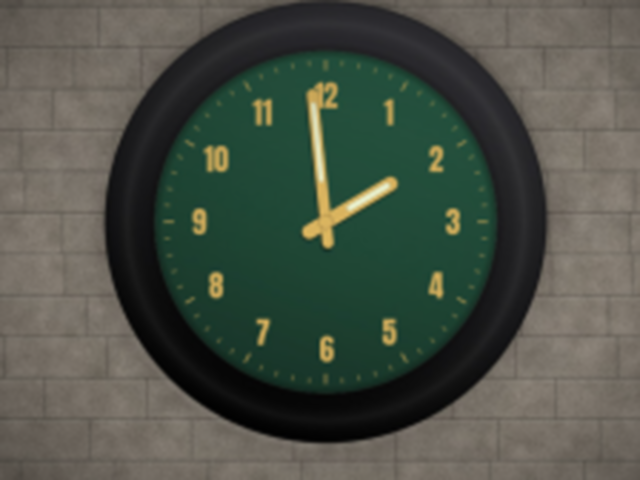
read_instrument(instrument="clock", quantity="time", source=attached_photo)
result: 1:59
